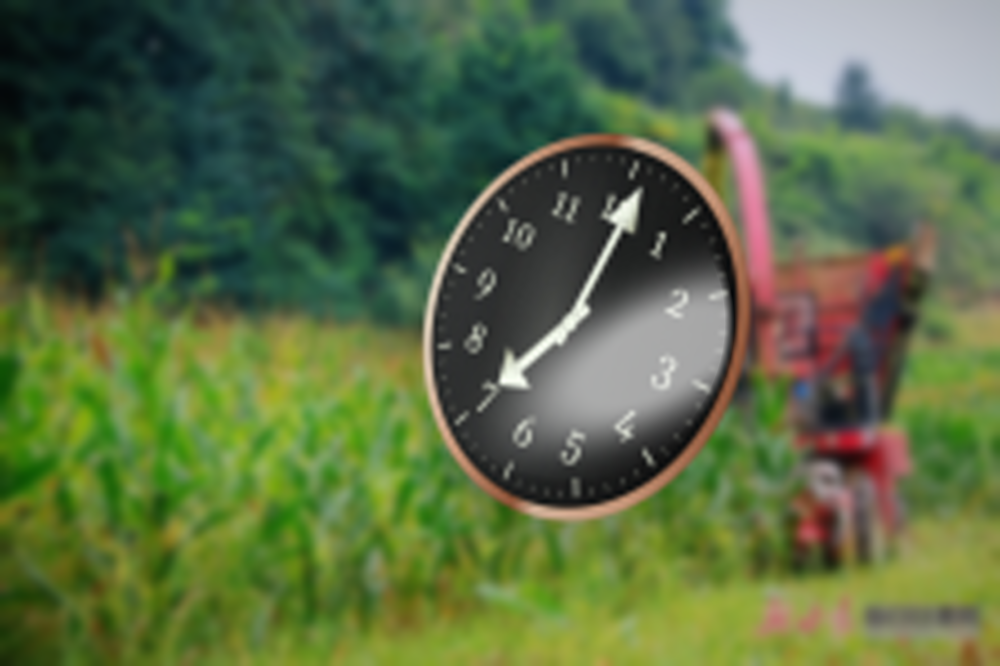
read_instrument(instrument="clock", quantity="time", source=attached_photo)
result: 7:01
